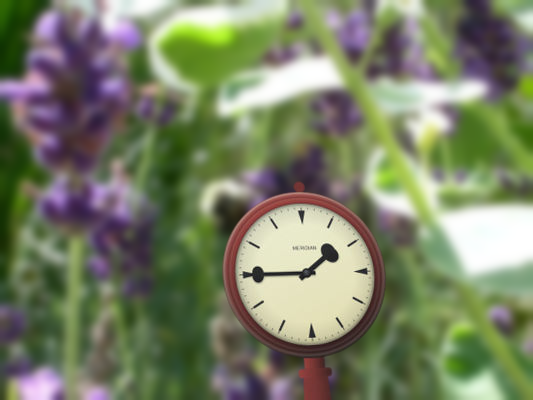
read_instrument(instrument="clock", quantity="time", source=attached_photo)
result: 1:45
